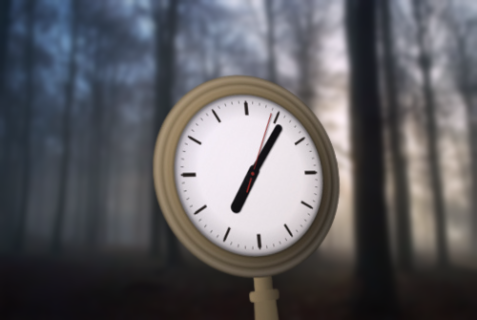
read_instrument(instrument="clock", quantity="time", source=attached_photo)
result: 7:06:04
